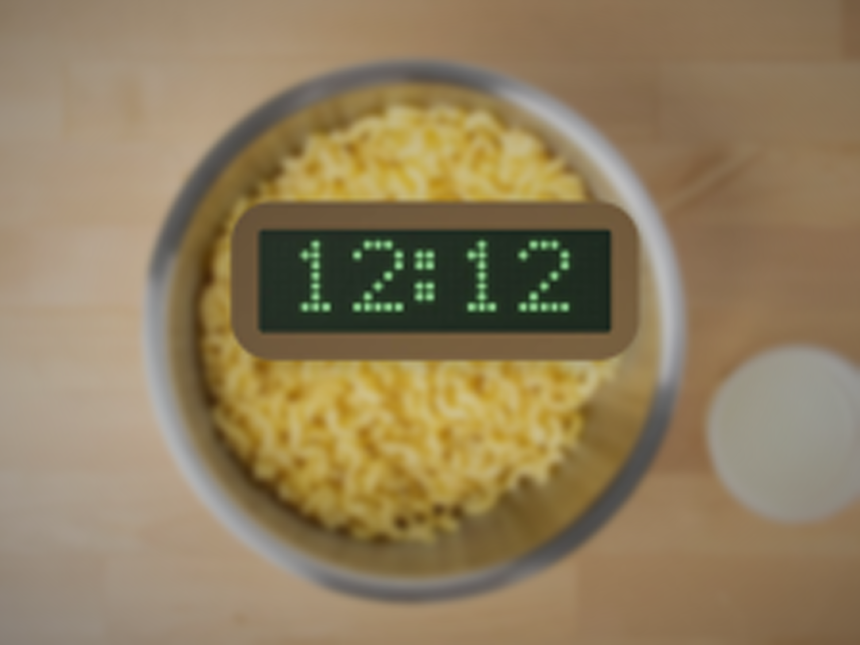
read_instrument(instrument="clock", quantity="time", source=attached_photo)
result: 12:12
